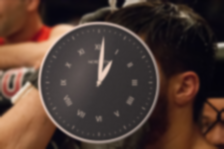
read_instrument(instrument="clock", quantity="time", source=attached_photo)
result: 1:01
